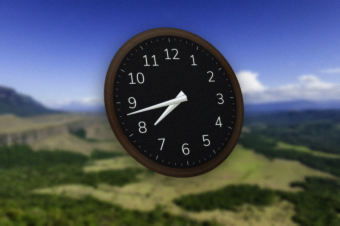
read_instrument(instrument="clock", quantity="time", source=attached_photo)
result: 7:43
